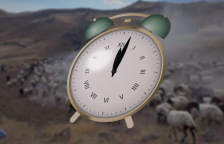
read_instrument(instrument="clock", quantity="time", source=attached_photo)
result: 12:02
